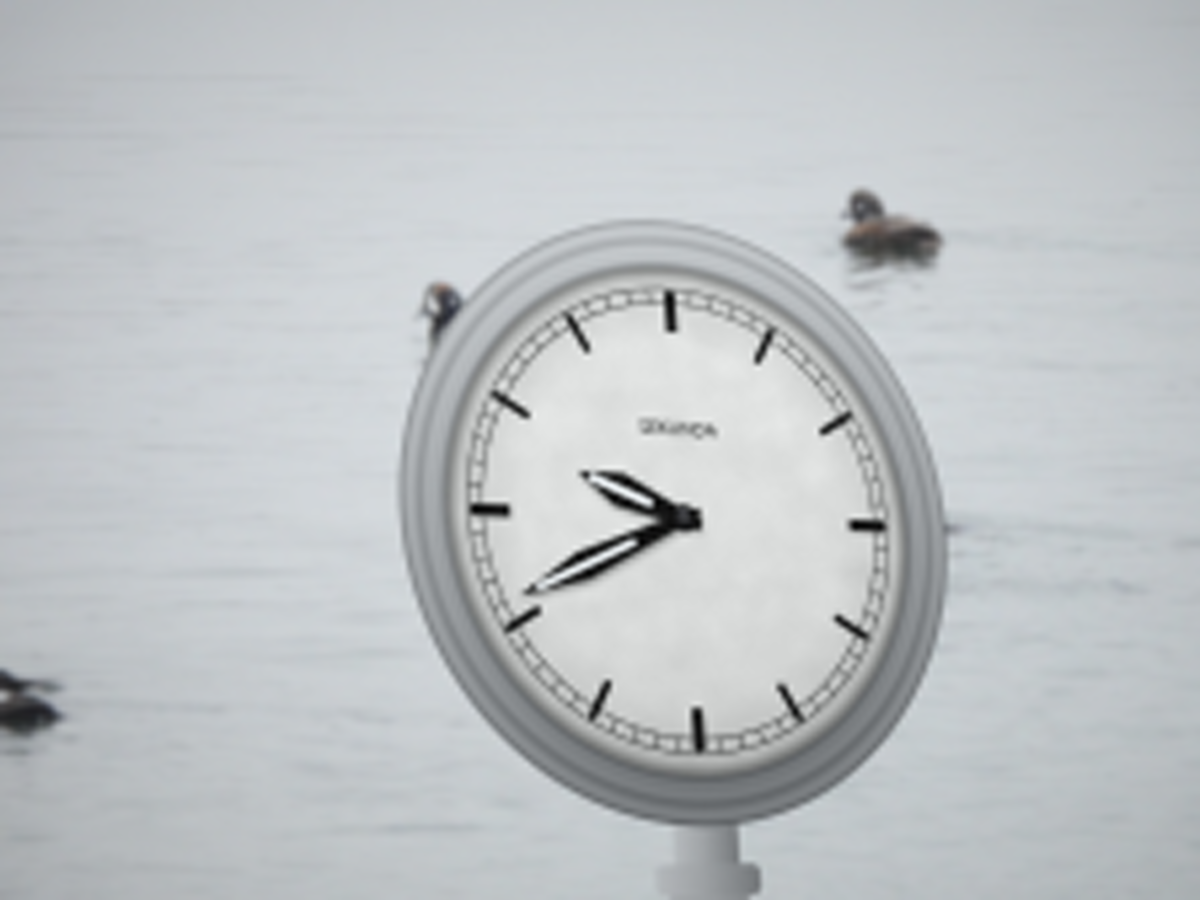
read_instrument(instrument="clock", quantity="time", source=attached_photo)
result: 9:41
